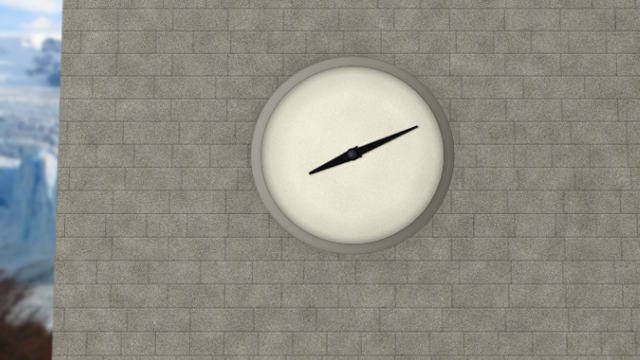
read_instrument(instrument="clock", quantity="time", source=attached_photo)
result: 8:11
